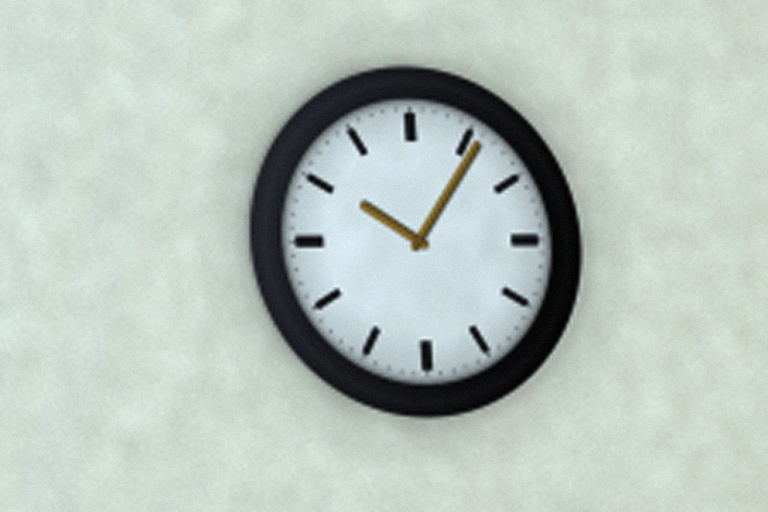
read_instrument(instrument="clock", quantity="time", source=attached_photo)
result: 10:06
